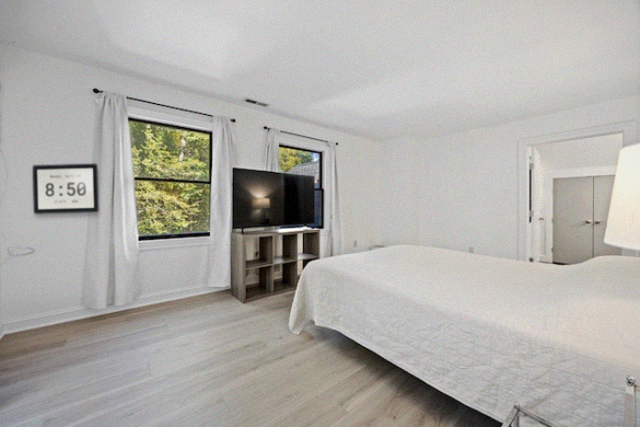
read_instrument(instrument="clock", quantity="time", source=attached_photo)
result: 8:50
